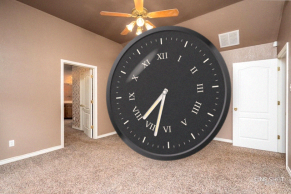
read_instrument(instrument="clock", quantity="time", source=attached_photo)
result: 7:33
